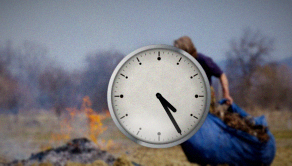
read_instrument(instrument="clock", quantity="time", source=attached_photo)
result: 4:25
